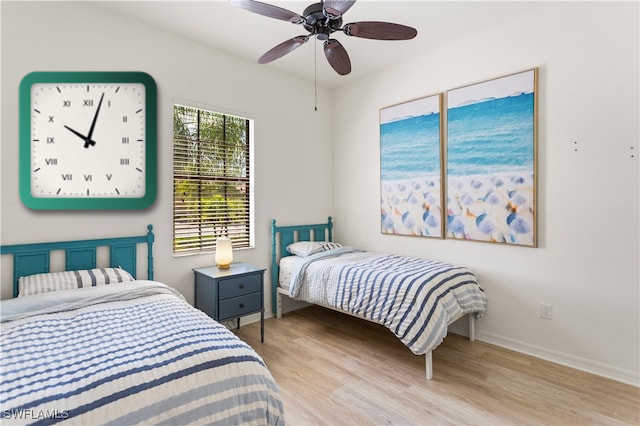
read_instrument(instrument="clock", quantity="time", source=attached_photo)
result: 10:03
